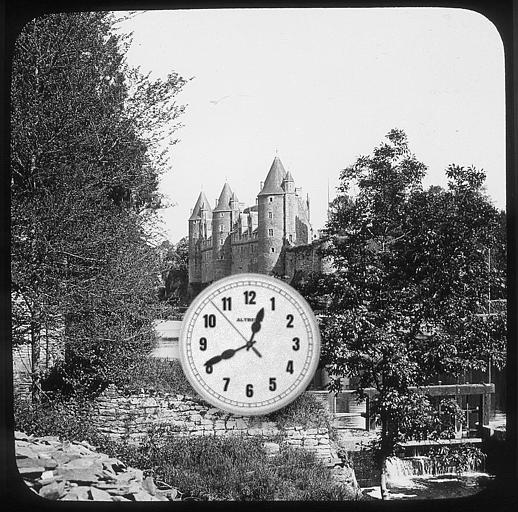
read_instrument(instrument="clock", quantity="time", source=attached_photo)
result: 12:40:53
